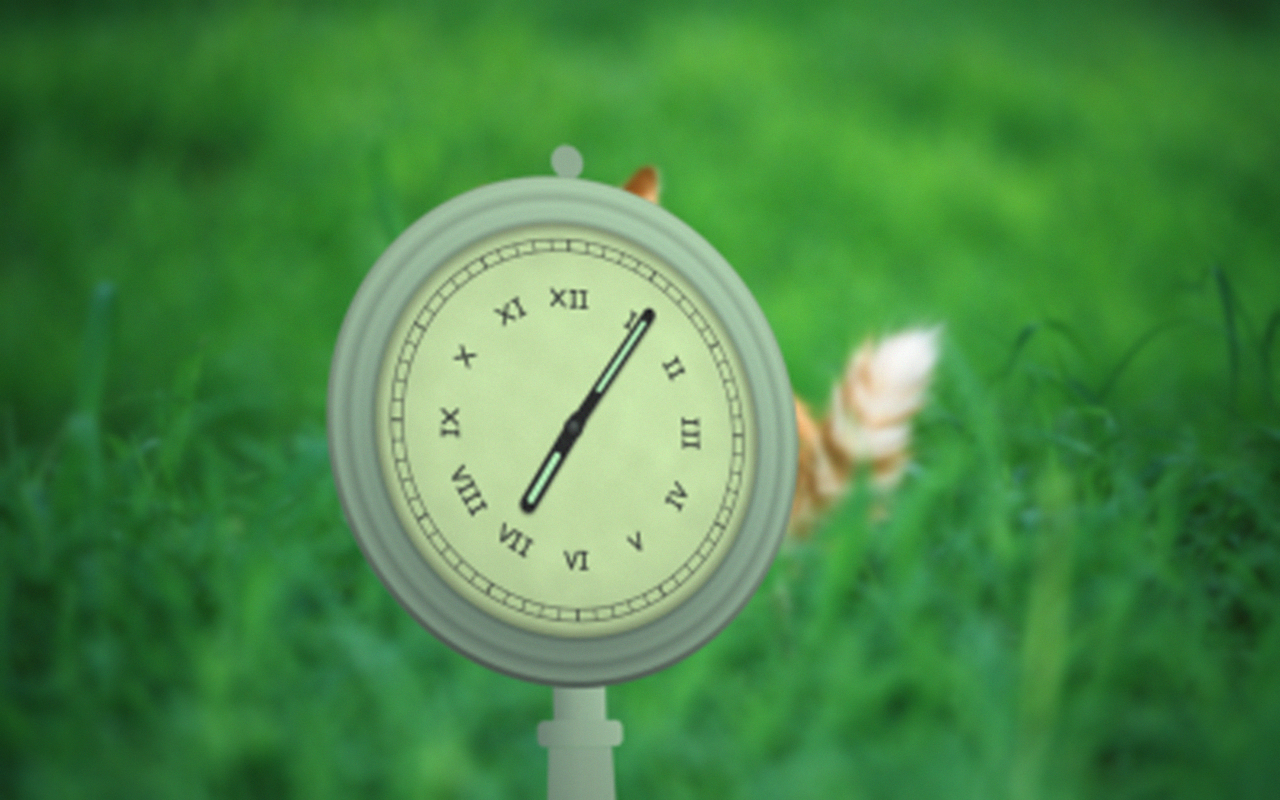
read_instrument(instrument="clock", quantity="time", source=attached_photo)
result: 7:06
